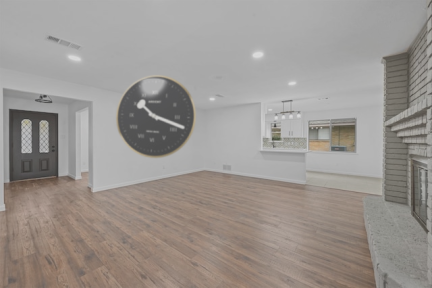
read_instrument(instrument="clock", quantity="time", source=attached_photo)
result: 10:18
